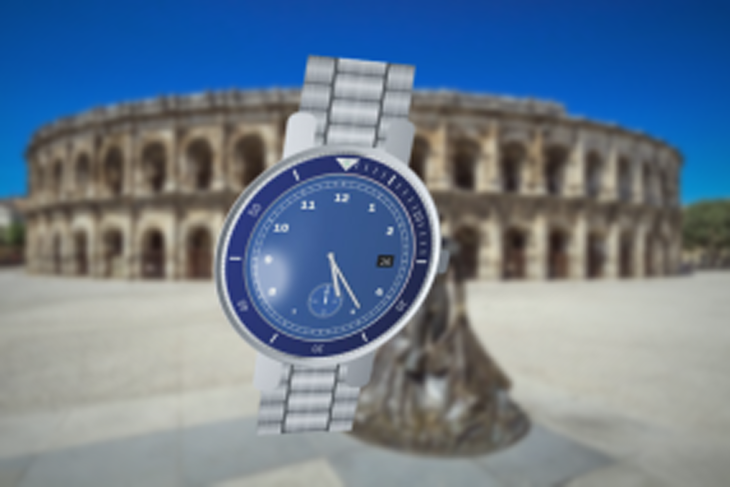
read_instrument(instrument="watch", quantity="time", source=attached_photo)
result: 5:24
